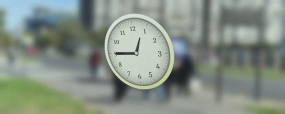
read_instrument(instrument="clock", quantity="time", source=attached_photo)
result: 12:45
